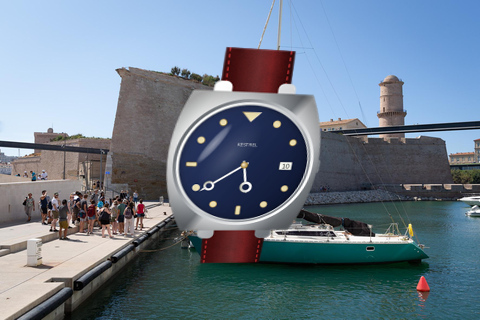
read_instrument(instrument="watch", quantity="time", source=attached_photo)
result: 5:39
